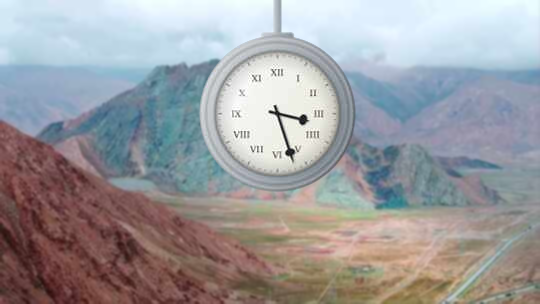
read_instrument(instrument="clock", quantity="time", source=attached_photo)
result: 3:27
